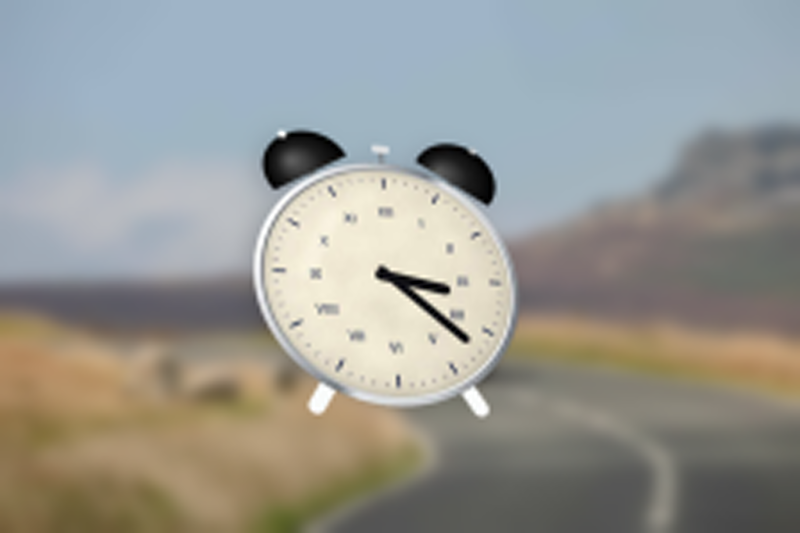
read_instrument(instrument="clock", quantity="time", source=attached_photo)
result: 3:22
